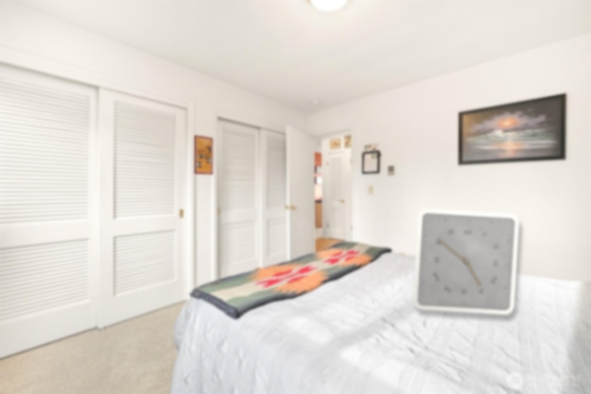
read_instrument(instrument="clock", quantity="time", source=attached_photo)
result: 4:51
